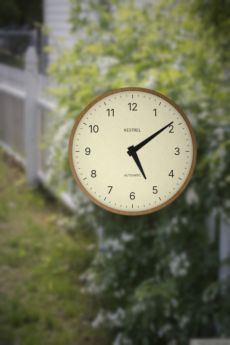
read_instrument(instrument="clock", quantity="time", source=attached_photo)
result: 5:09
